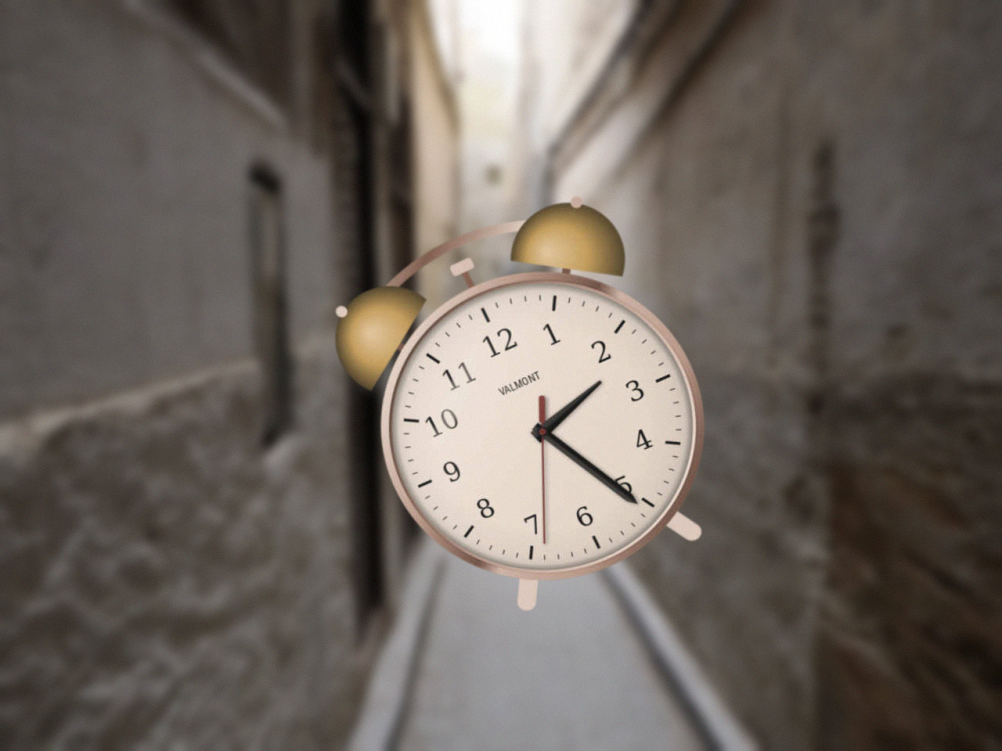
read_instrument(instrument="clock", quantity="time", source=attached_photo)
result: 2:25:34
